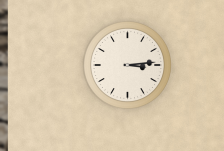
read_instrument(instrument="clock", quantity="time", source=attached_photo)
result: 3:14
